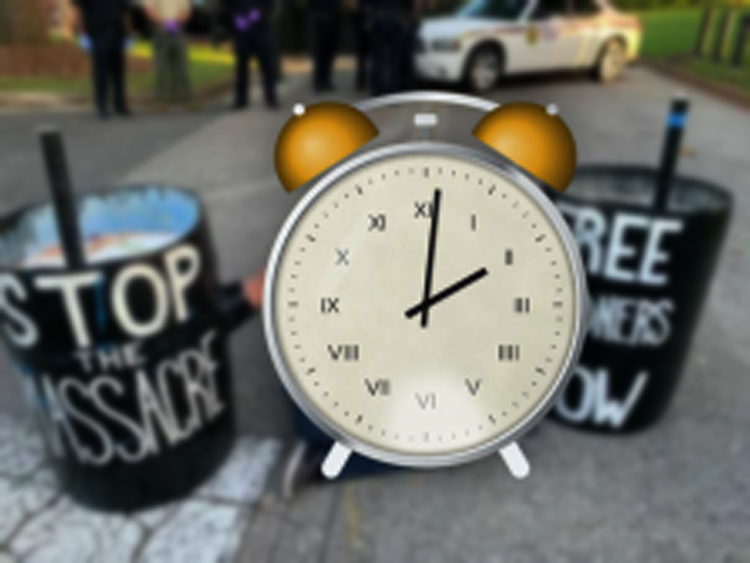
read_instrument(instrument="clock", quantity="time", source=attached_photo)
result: 2:01
